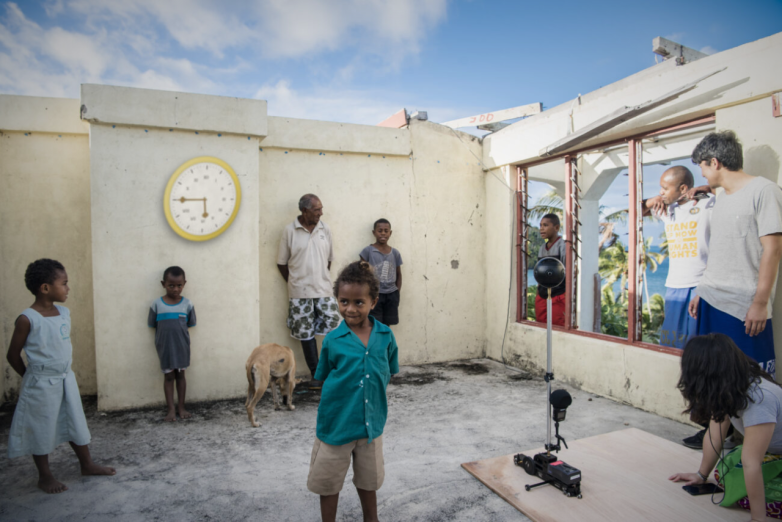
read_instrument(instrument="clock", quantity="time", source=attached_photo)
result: 5:45
